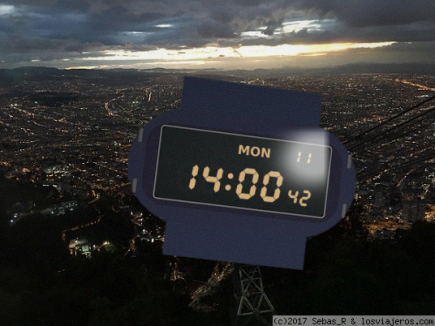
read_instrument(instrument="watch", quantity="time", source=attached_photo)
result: 14:00:42
